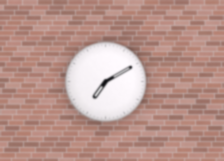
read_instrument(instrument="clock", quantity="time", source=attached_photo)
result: 7:10
